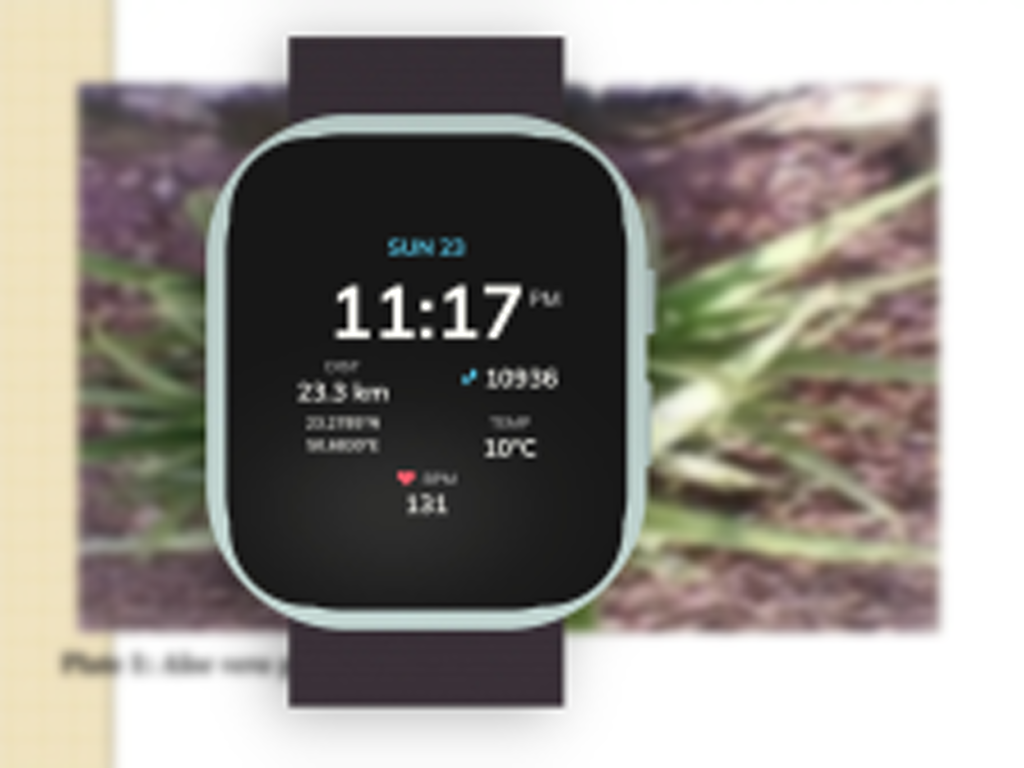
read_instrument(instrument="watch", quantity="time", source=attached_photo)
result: 11:17
